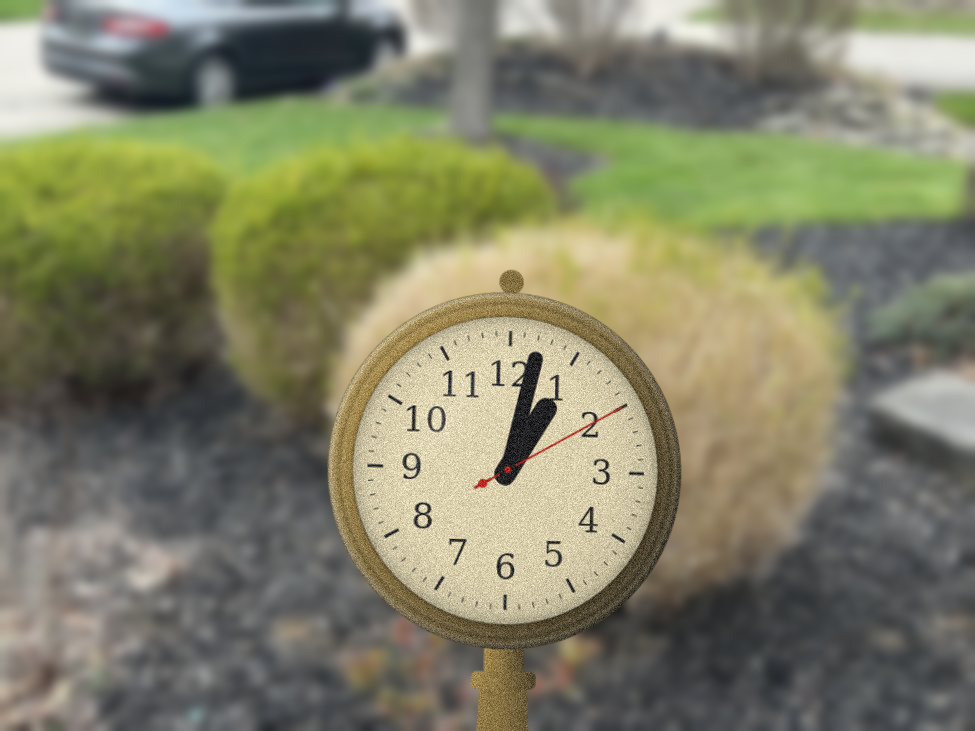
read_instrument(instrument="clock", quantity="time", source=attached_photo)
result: 1:02:10
